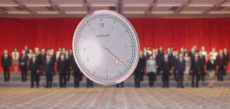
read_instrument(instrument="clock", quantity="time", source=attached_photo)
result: 4:22
